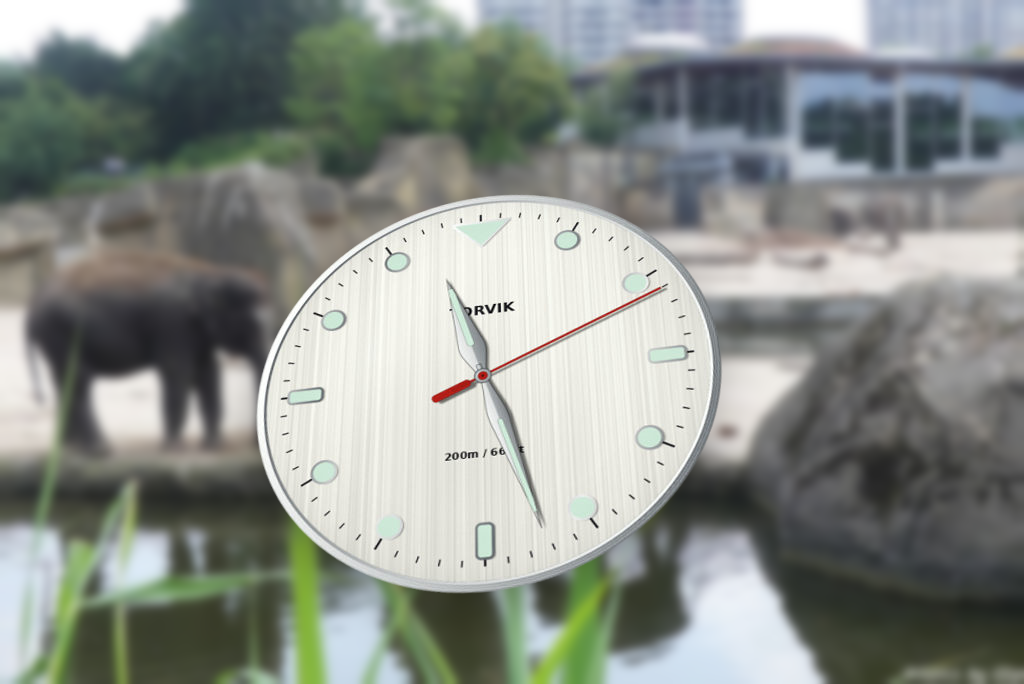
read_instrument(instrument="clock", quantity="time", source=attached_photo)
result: 11:27:11
